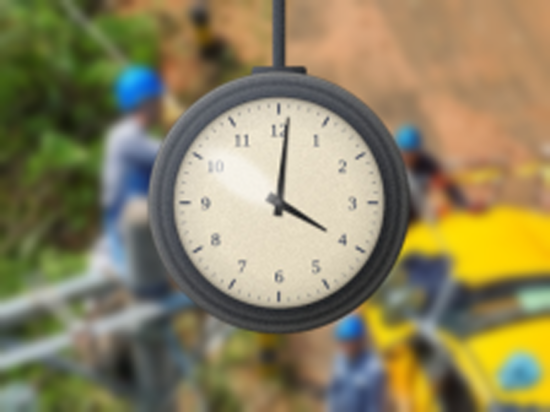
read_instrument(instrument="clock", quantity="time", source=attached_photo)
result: 4:01
